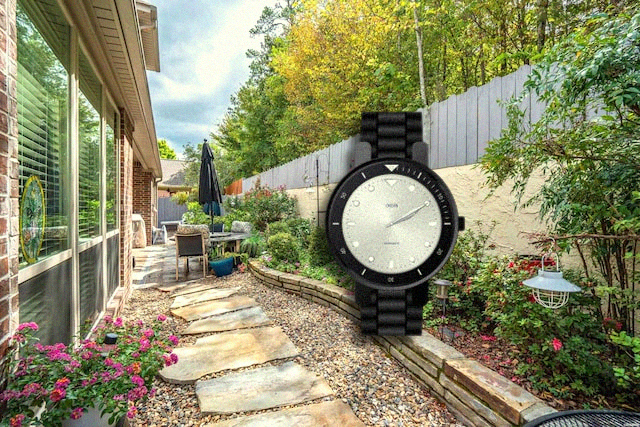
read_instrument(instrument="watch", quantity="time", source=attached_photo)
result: 2:10
